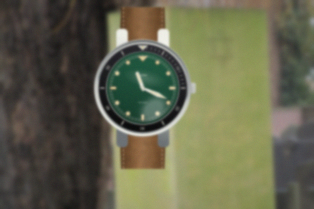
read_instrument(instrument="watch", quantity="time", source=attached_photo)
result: 11:19
